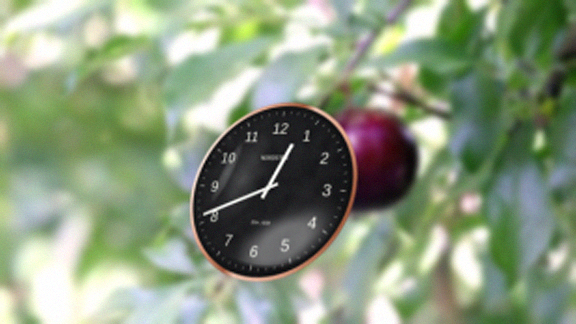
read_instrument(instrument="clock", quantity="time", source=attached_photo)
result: 12:41
